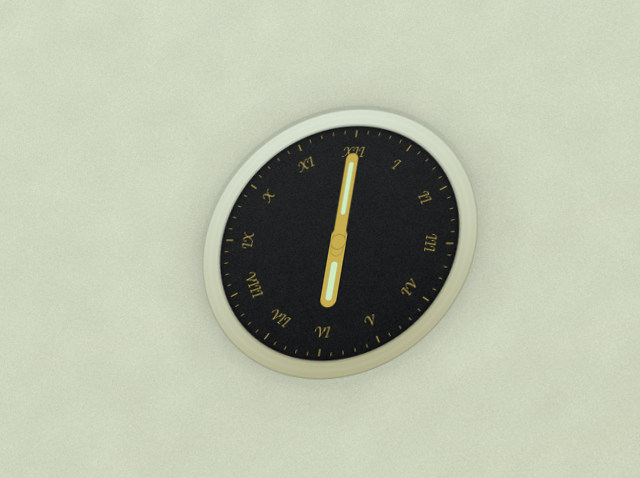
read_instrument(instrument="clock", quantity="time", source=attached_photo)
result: 6:00
